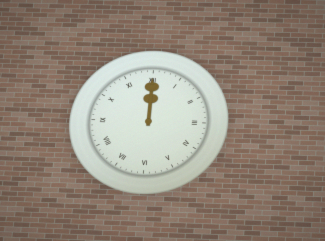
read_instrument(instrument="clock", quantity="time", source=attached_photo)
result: 12:00
